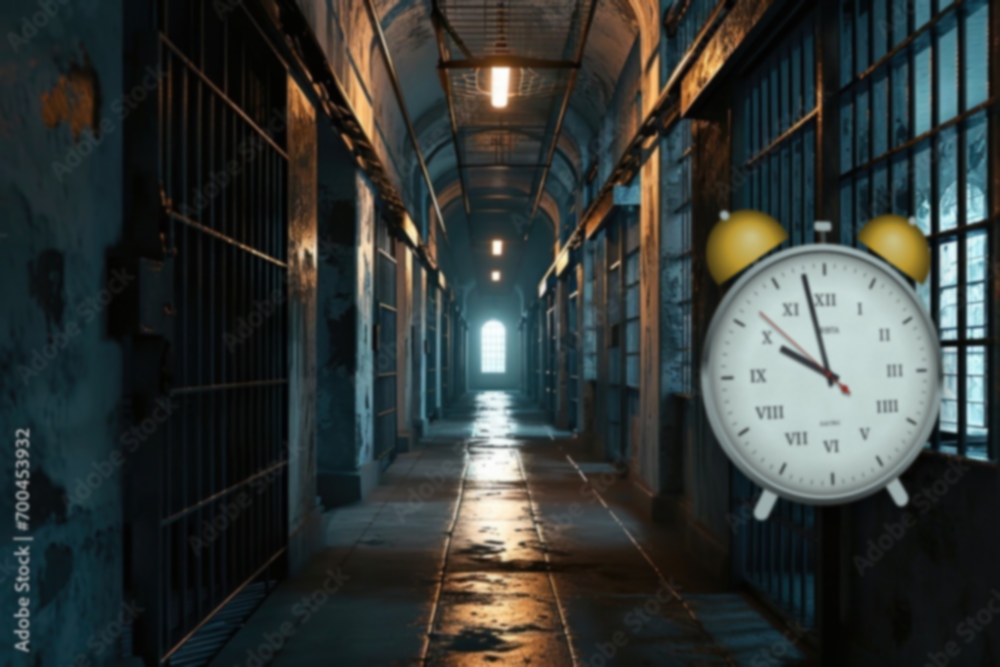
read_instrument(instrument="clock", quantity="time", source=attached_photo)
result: 9:57:52
